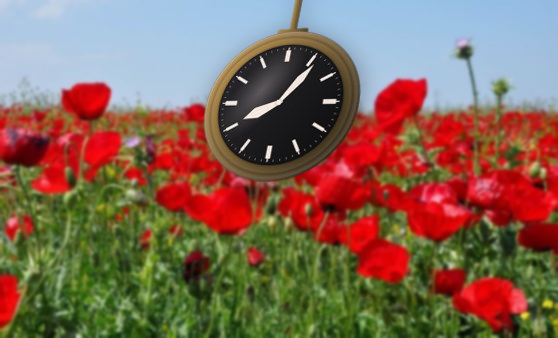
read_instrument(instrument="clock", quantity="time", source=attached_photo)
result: 8:06
